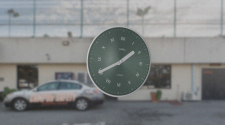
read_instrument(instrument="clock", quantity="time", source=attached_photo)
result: 1:40
